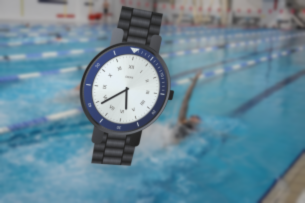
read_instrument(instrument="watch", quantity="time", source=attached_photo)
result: 5:39
